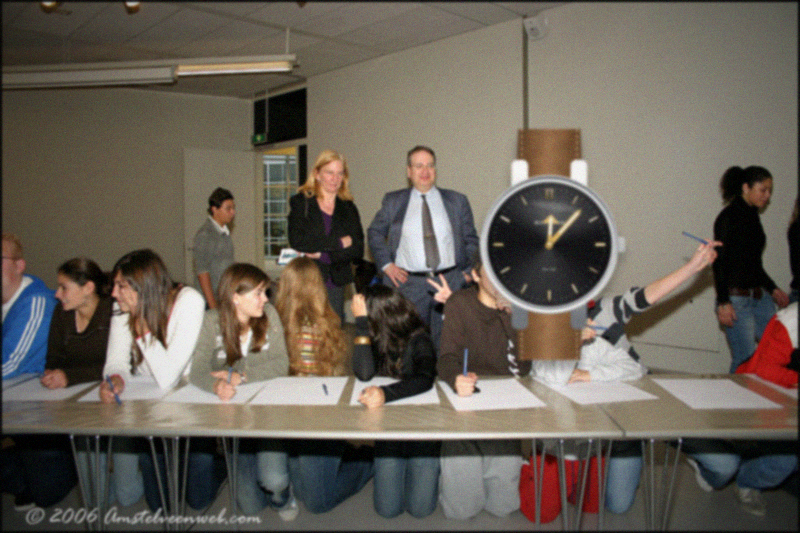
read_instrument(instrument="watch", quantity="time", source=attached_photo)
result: 12:07
